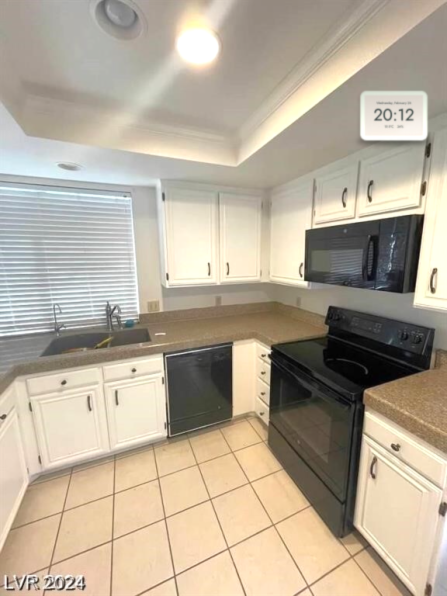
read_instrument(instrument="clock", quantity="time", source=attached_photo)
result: 20:12
